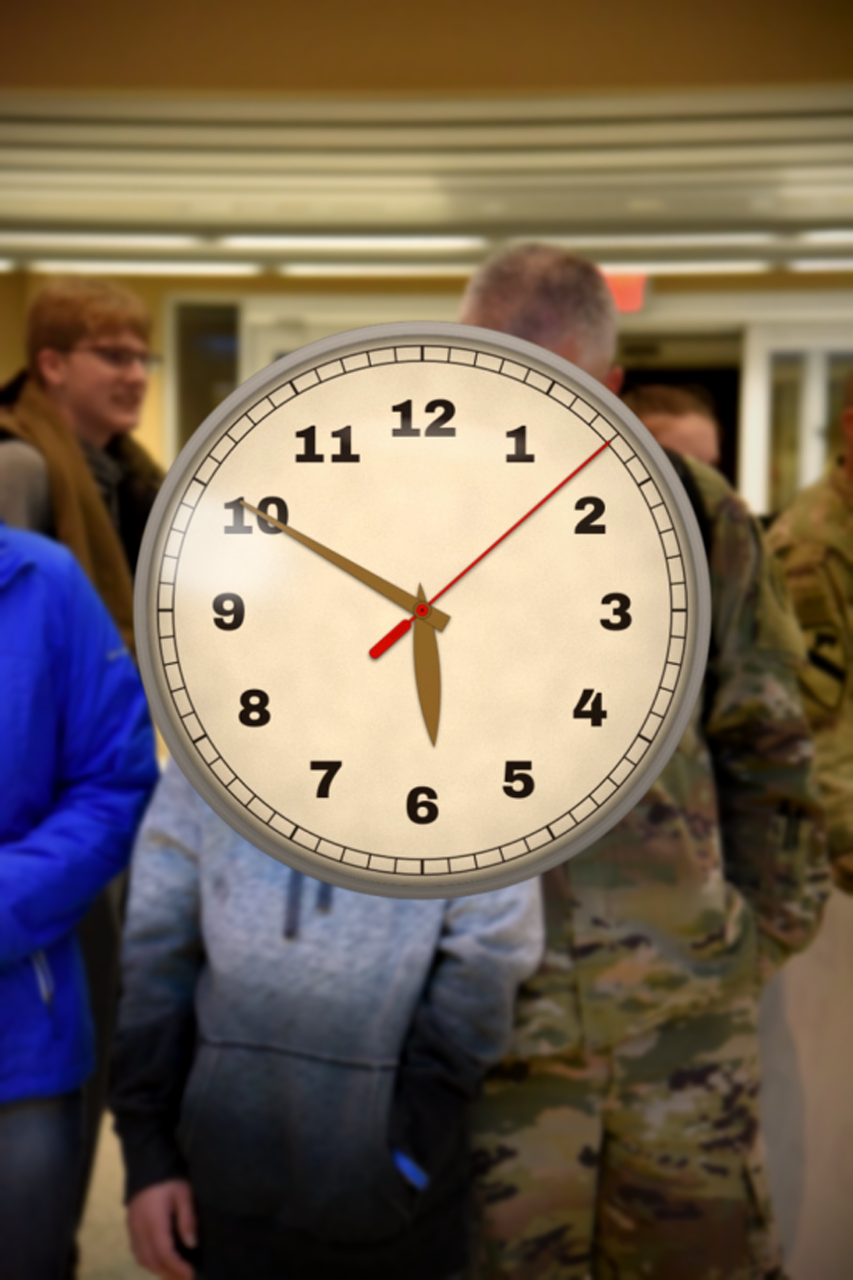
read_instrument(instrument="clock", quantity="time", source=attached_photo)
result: 5:50:08
